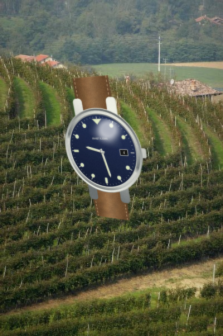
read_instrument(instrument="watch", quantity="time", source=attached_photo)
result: 9:28
